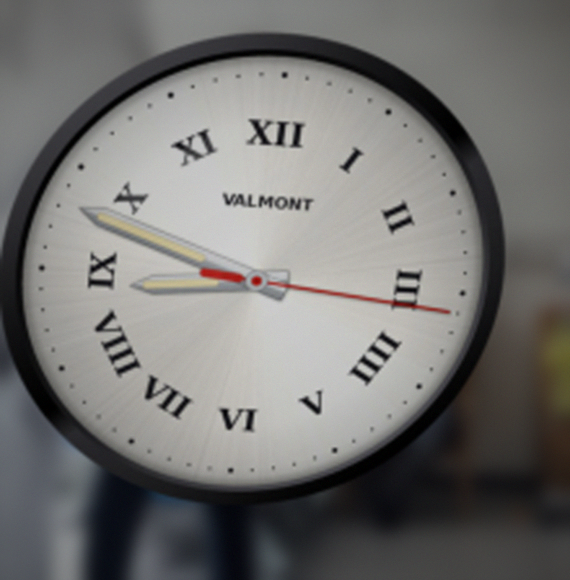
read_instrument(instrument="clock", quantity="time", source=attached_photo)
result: 8:48:16
